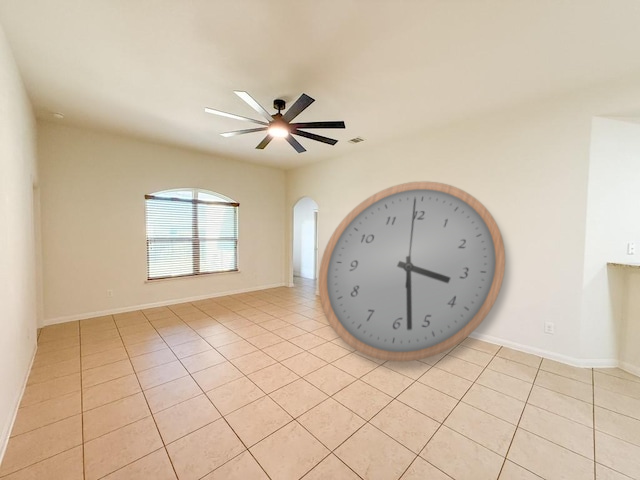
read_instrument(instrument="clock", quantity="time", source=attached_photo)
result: 3:27:59
